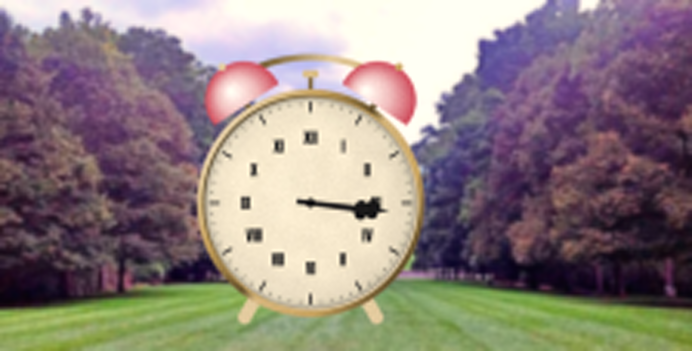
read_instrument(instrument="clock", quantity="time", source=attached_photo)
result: 3:16
